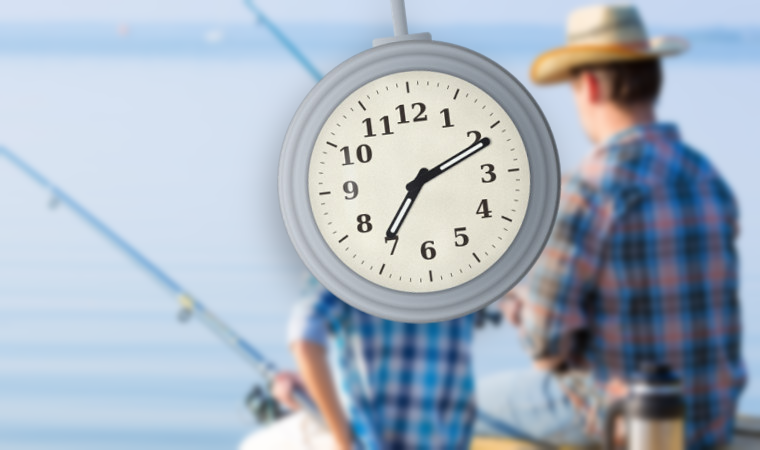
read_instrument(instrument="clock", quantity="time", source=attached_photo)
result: 7:11
